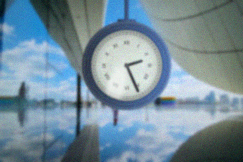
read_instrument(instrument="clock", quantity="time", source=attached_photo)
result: 2:26
